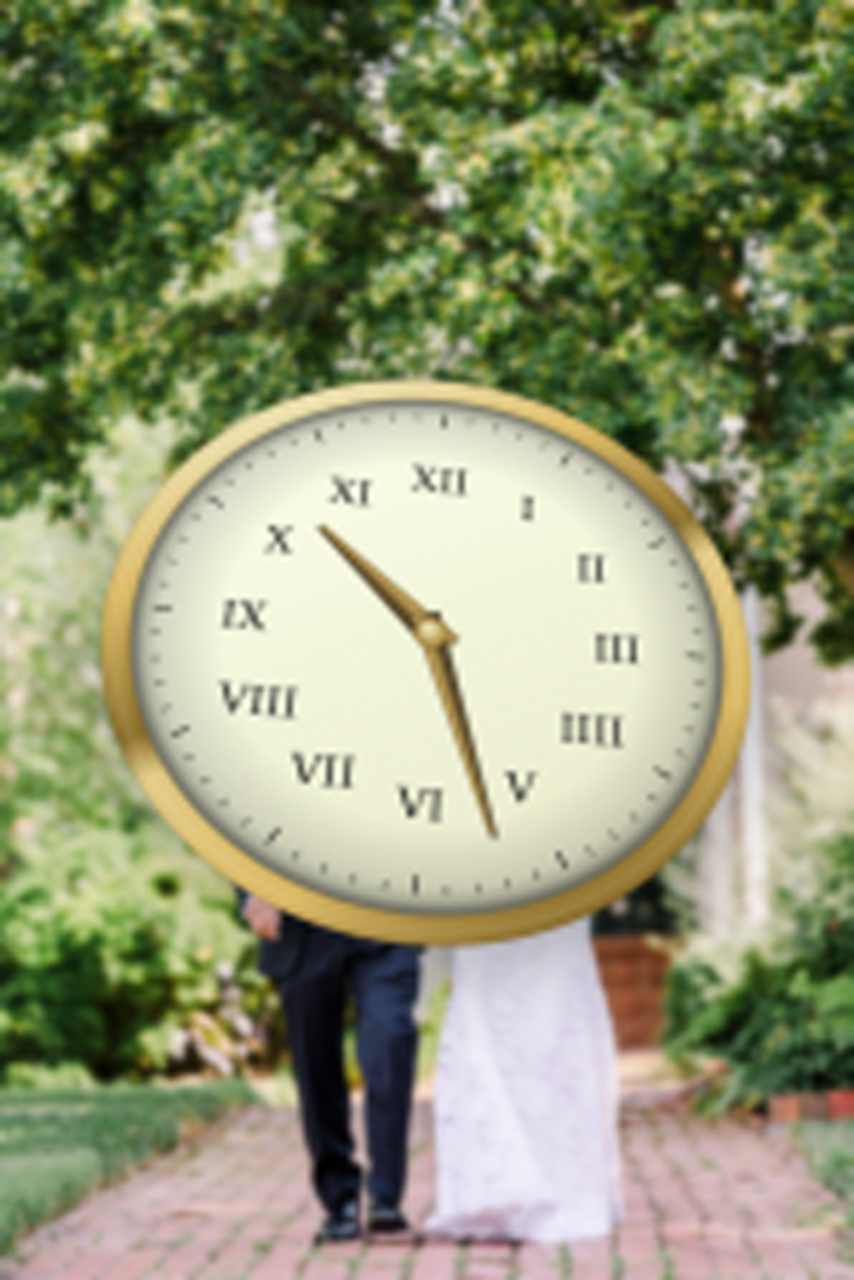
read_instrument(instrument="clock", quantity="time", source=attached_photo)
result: 10:27
